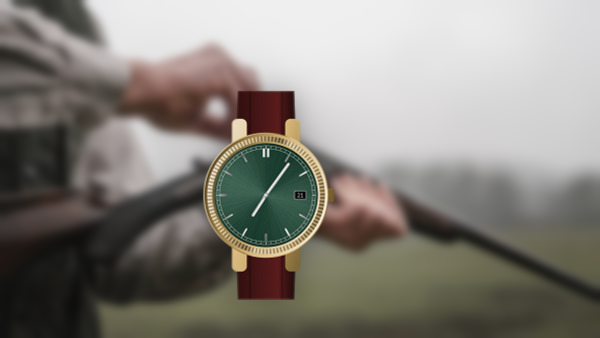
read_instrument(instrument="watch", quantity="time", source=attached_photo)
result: 7:06
